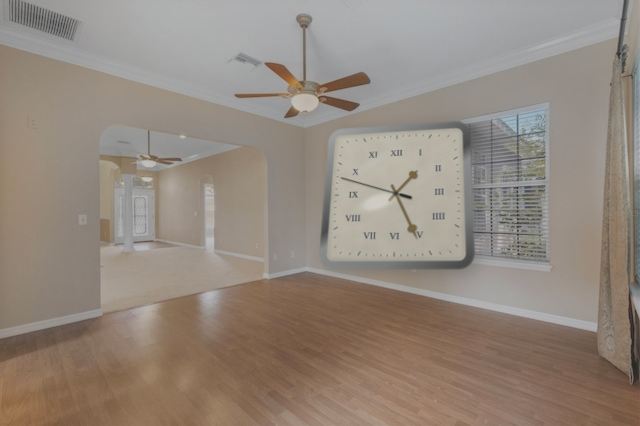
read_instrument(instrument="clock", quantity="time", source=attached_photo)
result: 1:25:48
